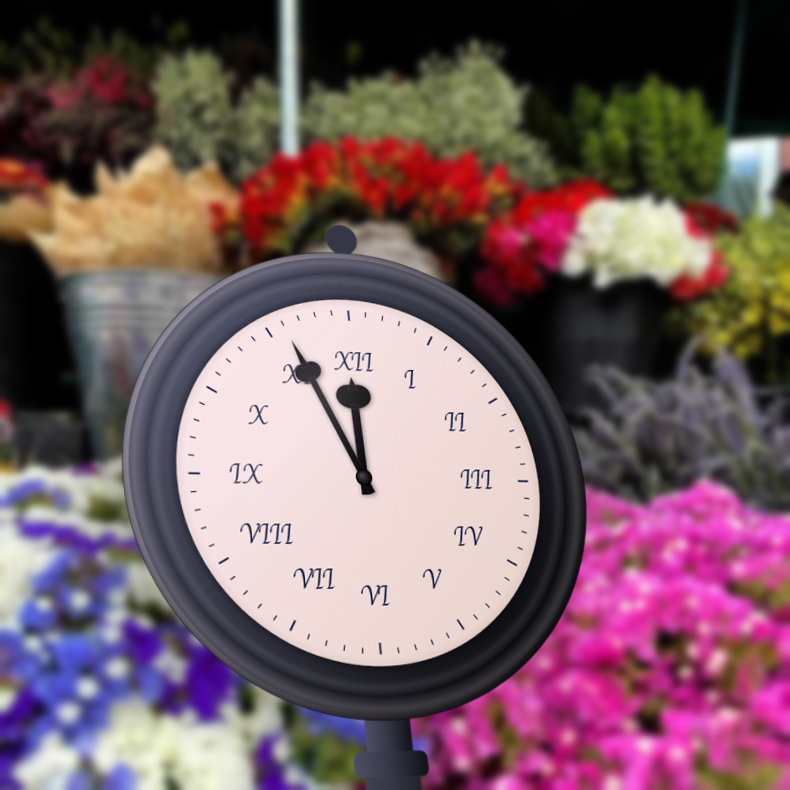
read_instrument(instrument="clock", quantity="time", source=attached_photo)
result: 11:56
